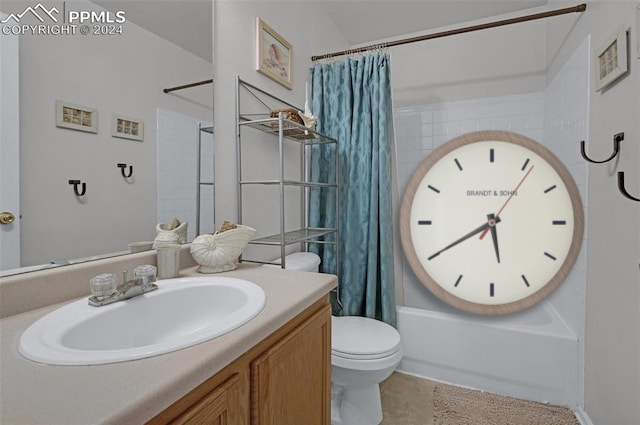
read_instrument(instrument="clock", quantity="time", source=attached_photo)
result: 5:40:06
